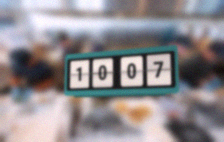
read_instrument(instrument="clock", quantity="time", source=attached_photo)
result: 10:07
